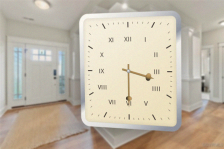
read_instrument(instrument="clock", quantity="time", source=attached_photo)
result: 3:30
